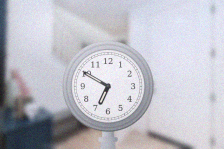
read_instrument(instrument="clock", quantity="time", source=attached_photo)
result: 6:50
